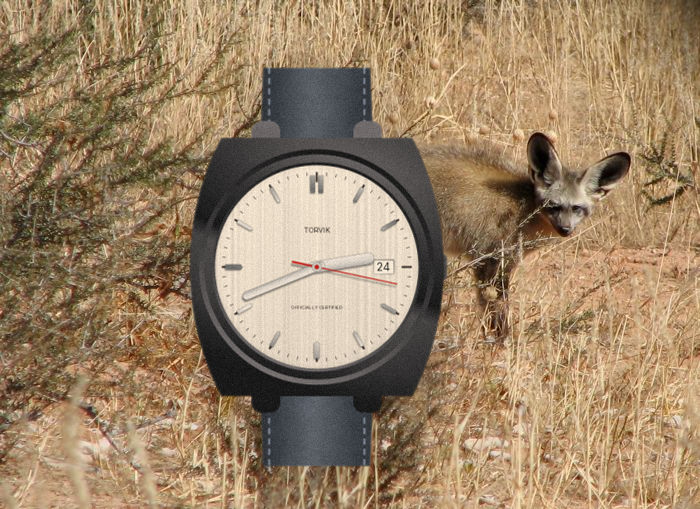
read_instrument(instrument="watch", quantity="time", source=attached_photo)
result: 2:41:17
